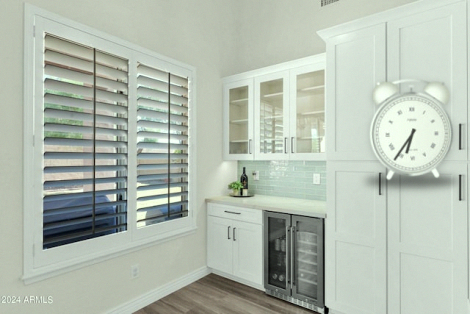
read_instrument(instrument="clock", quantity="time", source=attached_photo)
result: 6:36
